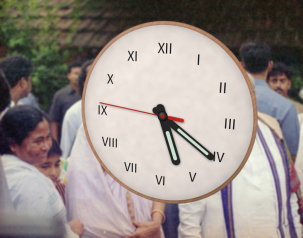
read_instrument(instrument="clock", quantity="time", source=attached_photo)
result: 5:20:46
